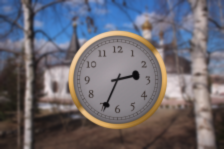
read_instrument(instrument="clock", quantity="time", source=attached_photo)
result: 2:34
